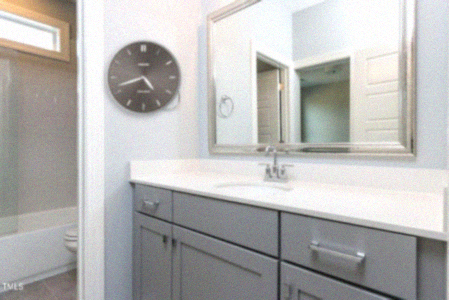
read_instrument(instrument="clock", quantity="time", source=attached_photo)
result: 4:42
